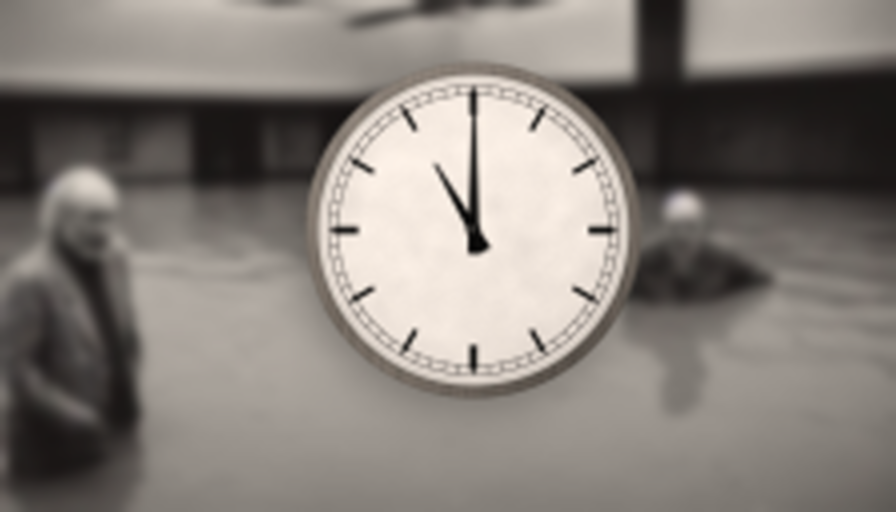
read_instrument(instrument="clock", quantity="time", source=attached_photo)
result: 11:00
